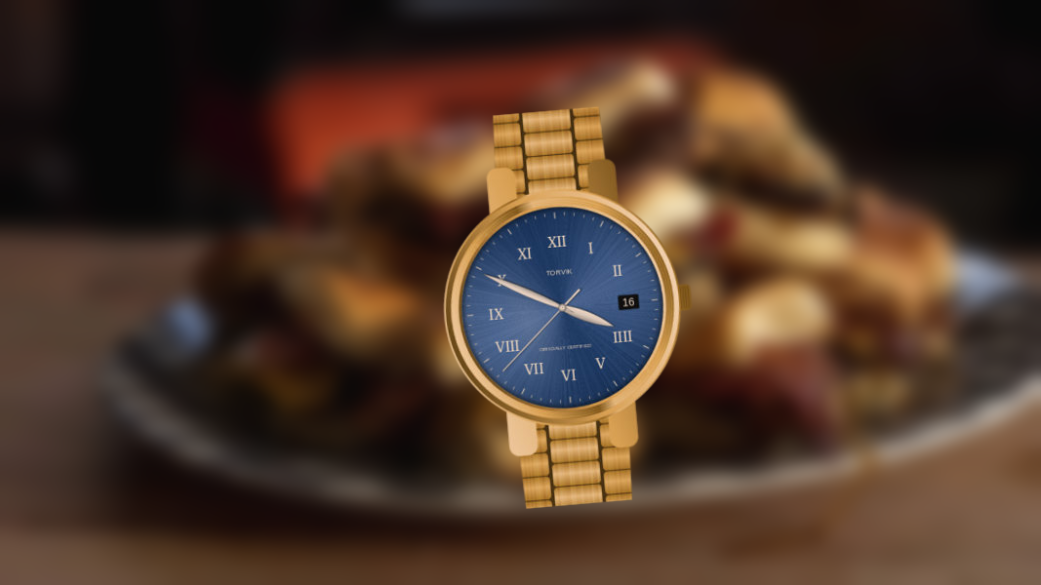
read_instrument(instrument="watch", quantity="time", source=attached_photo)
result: 3:49:38
